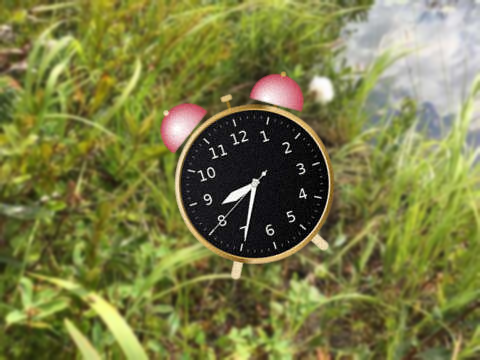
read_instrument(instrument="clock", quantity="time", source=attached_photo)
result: 8:34:40
